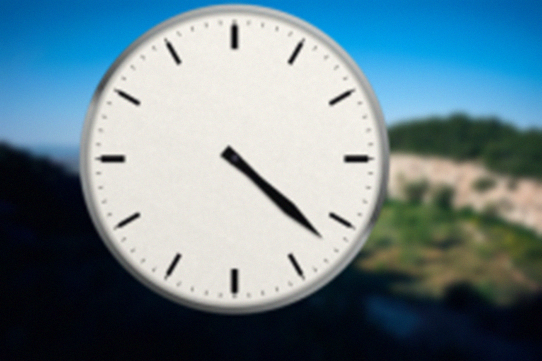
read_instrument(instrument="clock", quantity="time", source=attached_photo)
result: 4:22
